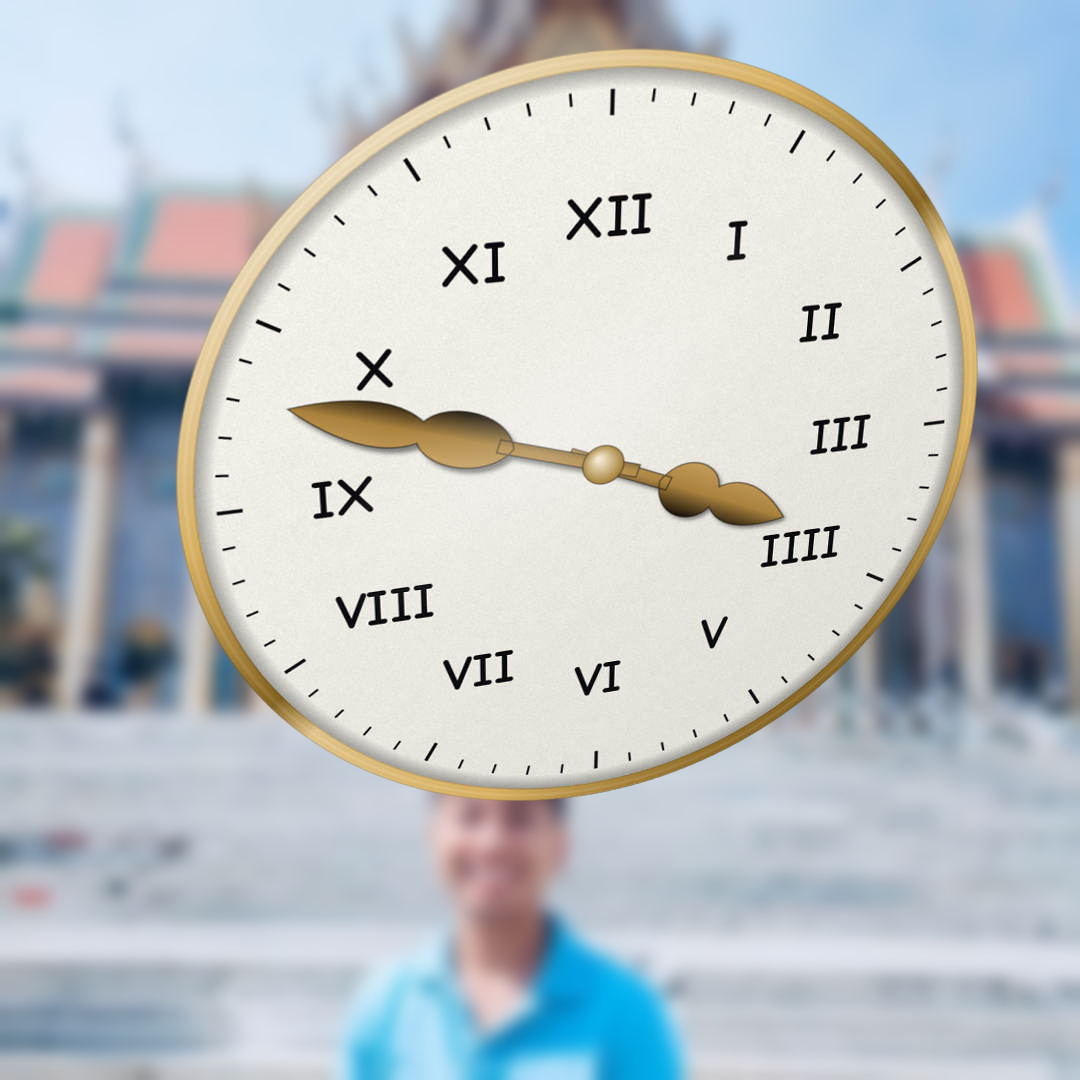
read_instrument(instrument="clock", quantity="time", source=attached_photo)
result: 3:48
